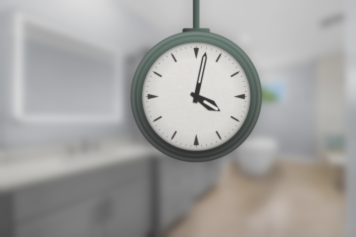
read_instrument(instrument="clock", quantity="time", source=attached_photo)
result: 4:02
